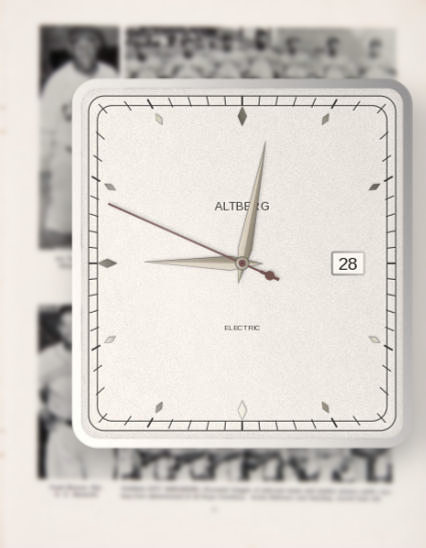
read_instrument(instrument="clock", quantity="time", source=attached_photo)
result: 9:01:49
